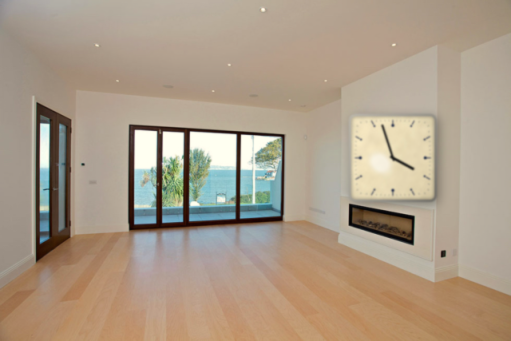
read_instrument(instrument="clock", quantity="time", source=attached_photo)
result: 3:57
